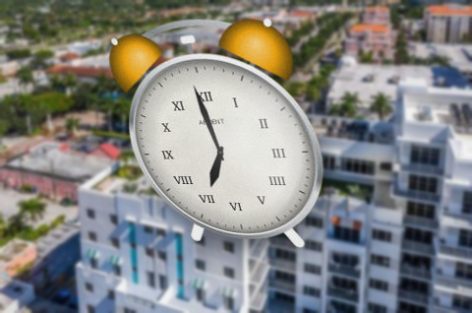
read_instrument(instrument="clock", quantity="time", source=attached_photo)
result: 6:59
